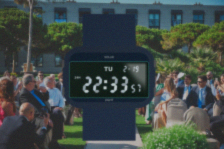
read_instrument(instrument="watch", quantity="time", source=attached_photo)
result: 22:33
